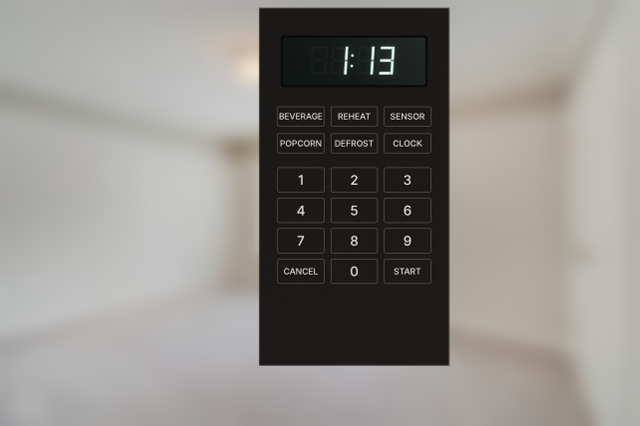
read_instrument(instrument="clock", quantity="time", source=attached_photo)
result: 1:13
